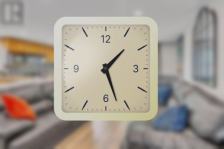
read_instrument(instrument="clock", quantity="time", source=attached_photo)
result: 1:27
